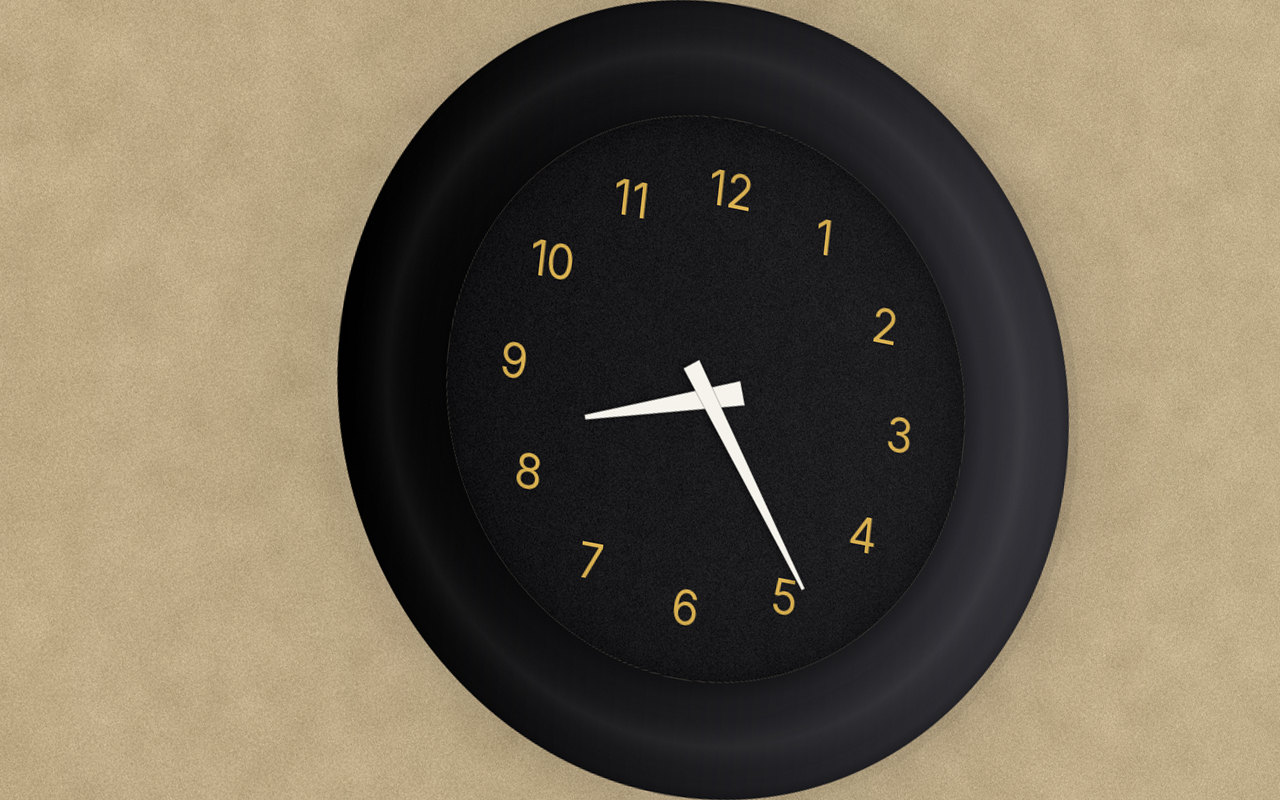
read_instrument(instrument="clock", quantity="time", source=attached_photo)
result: 8:24
